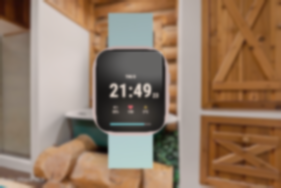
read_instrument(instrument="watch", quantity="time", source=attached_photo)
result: 21:49
